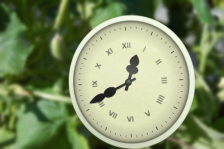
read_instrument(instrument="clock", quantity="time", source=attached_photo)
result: 12:41
